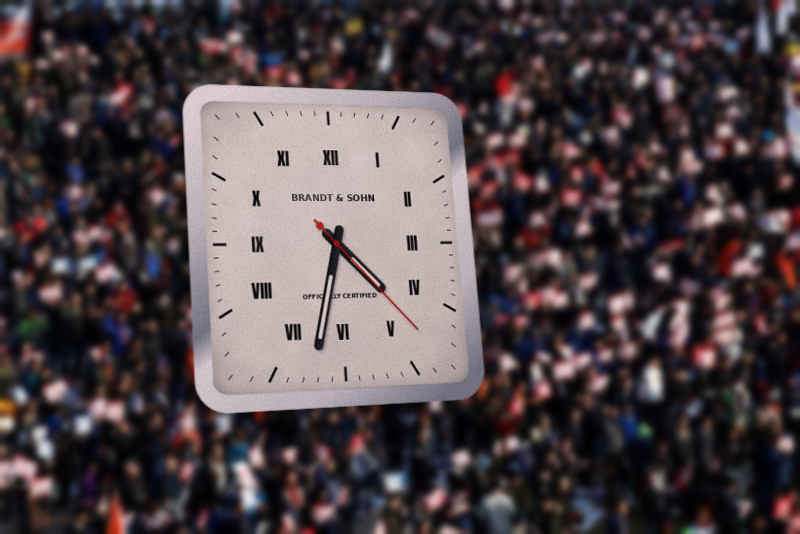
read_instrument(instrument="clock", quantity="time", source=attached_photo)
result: 4:32:23
